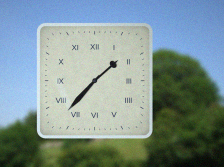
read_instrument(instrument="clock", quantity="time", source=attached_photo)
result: 1:37
